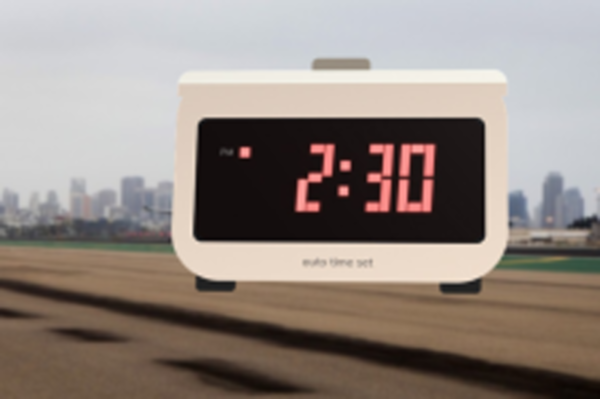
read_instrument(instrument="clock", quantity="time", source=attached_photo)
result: 2:30
